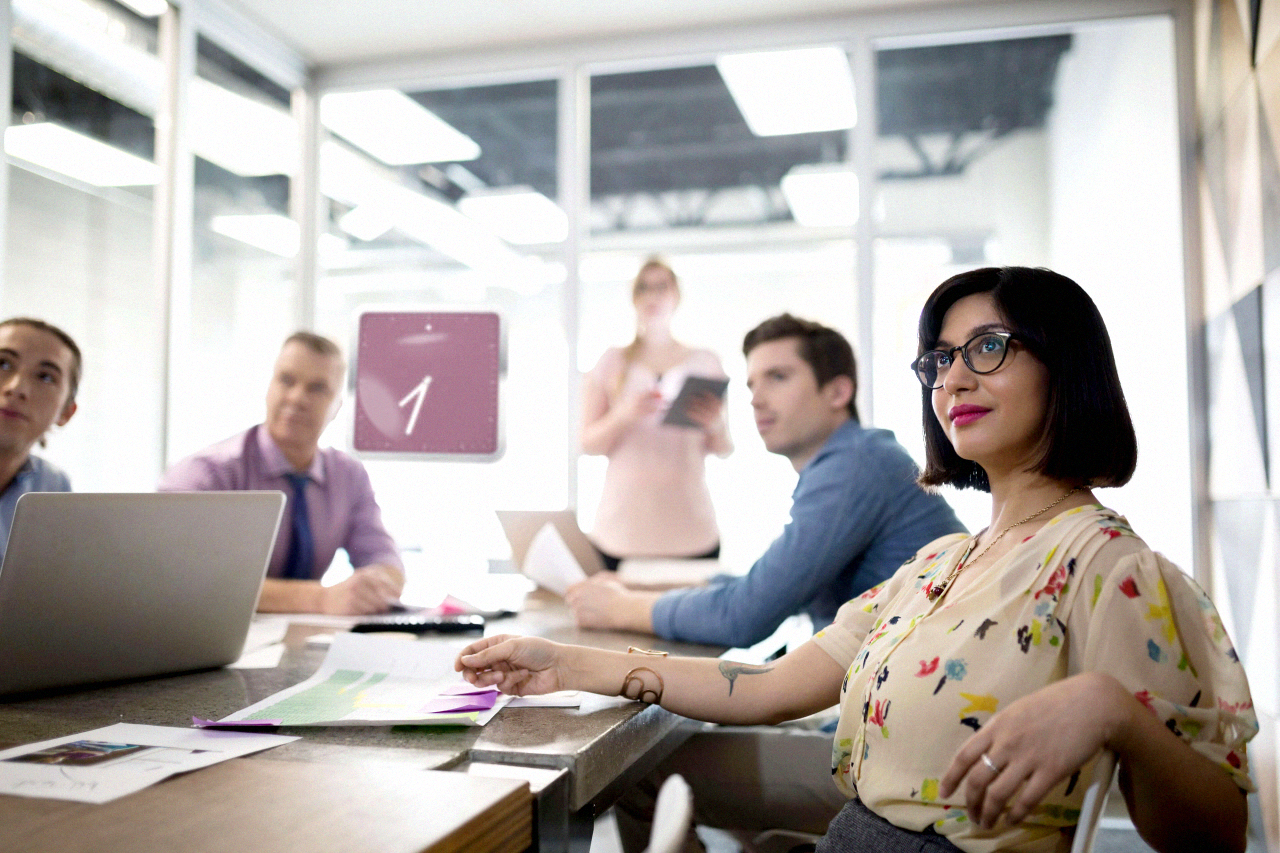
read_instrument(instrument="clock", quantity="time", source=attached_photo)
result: 7:33
